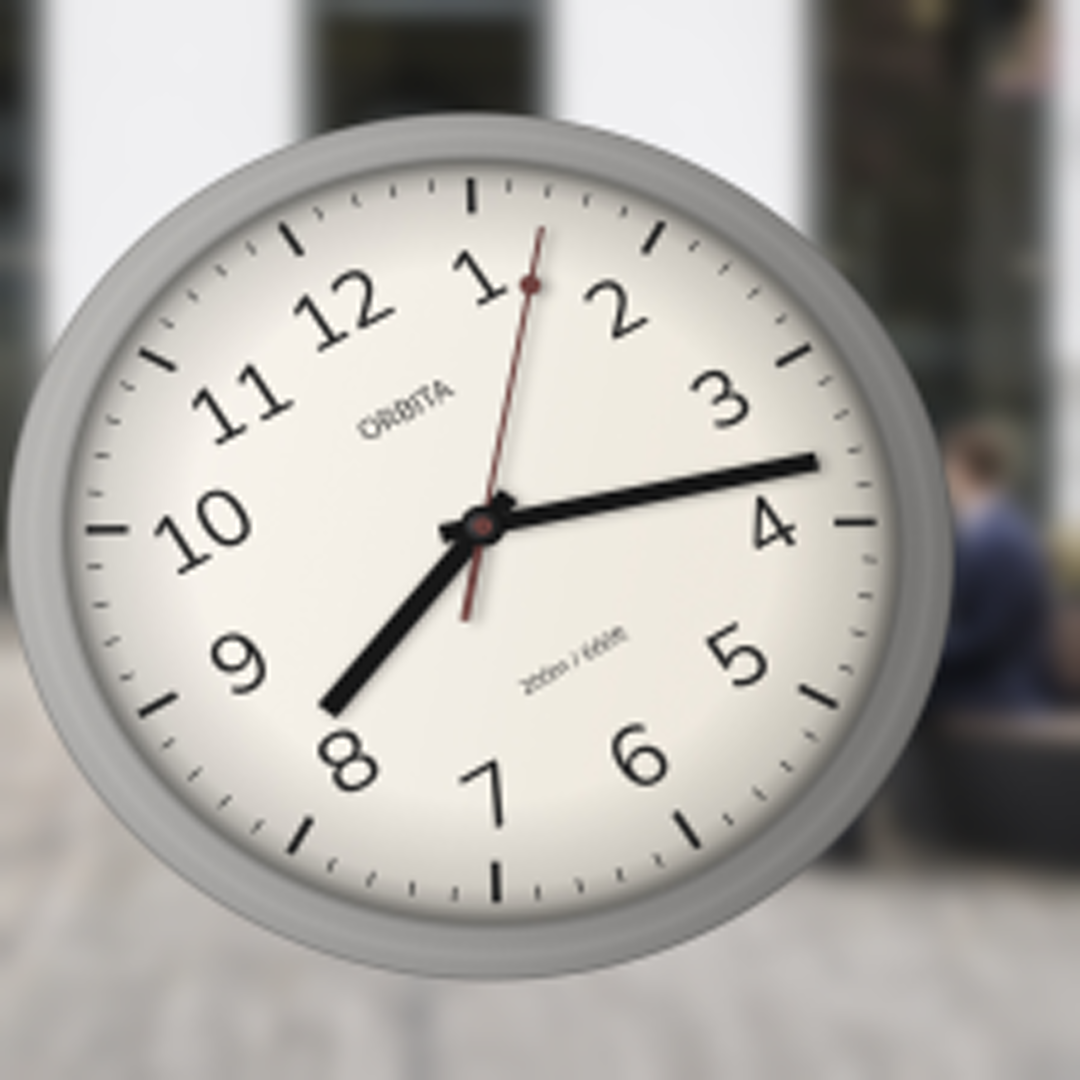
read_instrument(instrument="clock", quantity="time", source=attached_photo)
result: 8:18:07
